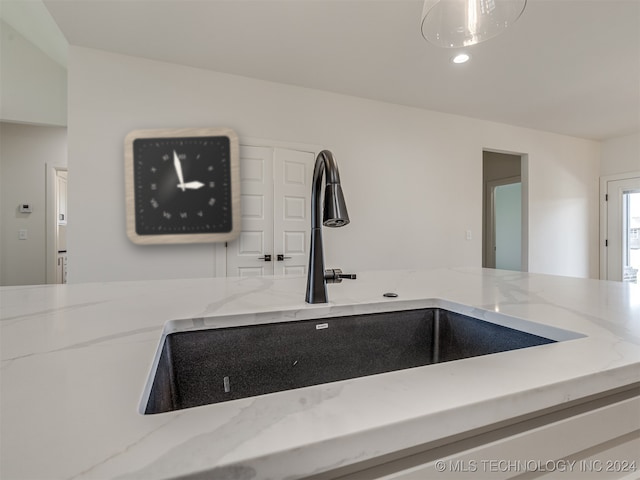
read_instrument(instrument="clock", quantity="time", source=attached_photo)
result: 2:58
